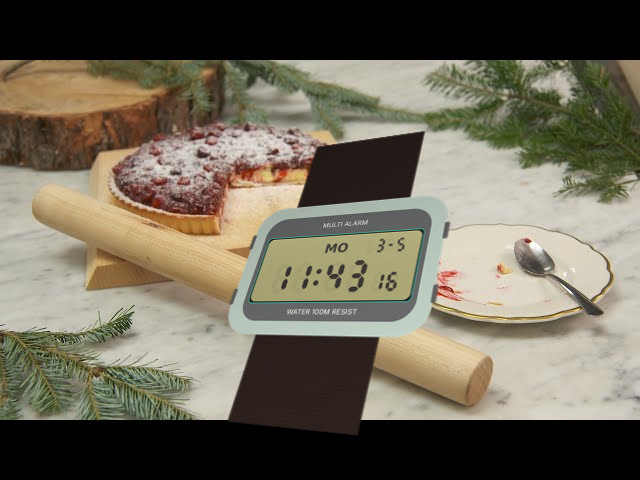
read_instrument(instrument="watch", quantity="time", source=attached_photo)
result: 11:43:16
